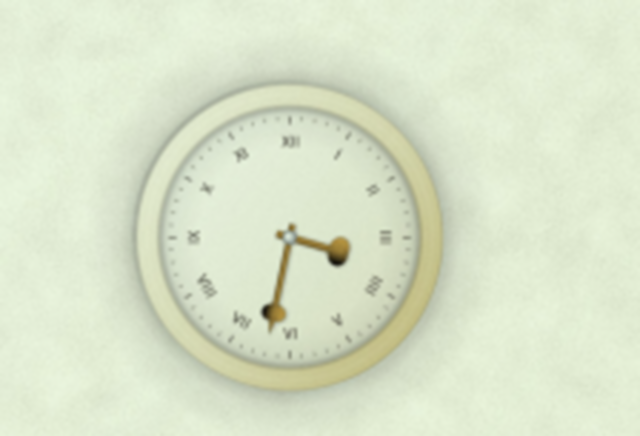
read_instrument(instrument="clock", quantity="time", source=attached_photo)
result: 3:32
